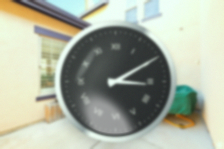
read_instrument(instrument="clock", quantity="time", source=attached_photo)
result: 3:10
